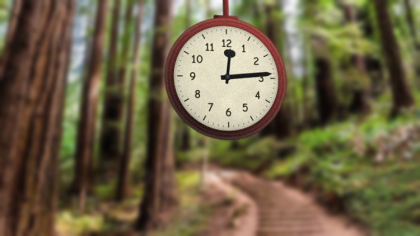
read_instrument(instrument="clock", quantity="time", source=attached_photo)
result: 12:14
